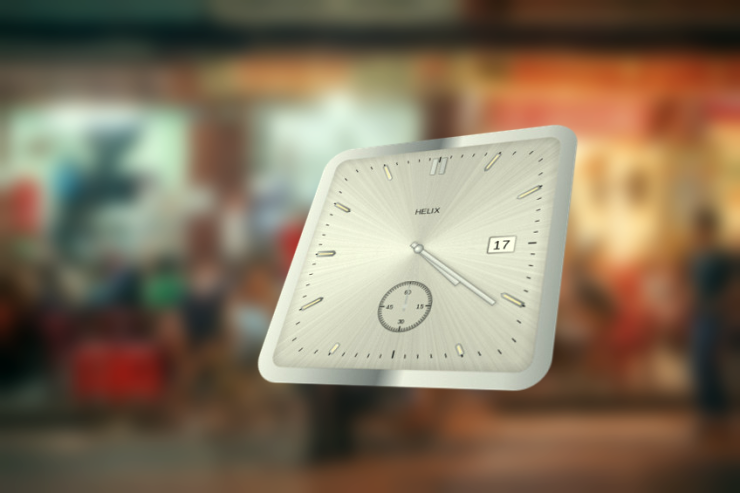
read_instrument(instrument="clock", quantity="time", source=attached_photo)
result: 4:21
